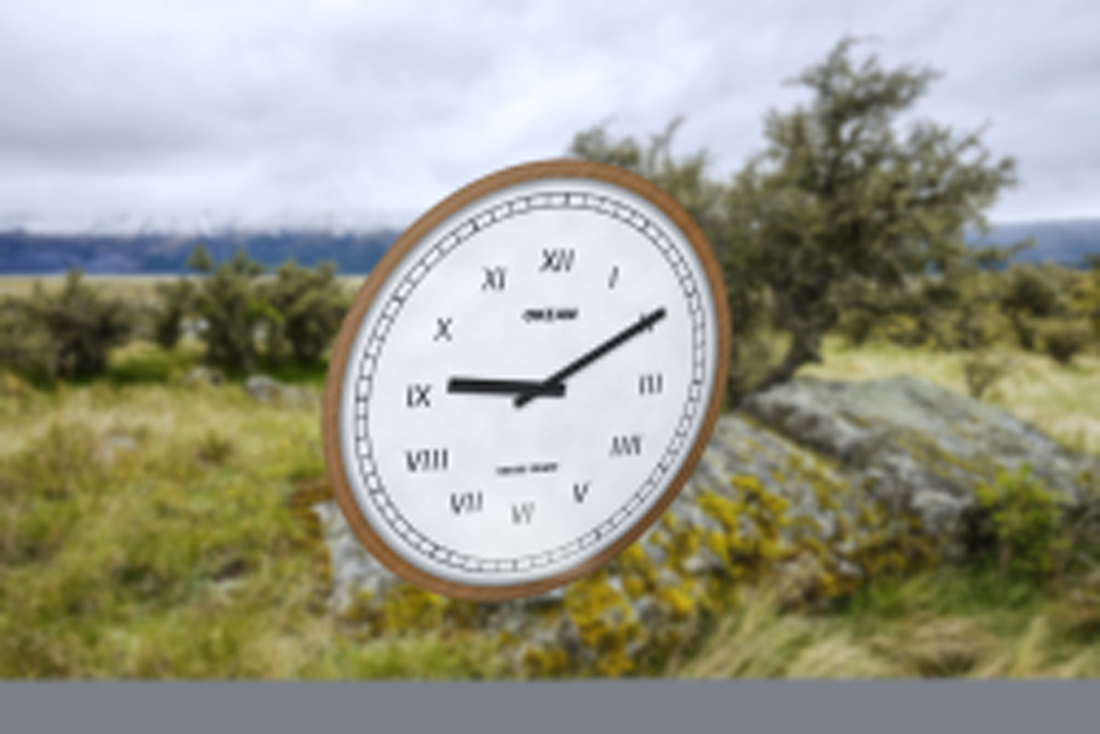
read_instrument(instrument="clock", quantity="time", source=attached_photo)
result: 9:10
